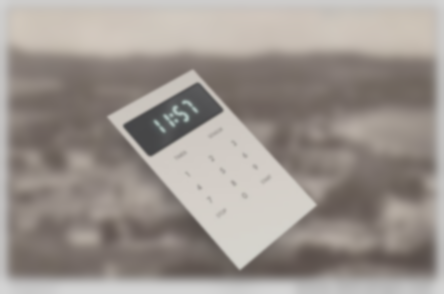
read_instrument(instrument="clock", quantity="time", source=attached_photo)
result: 11:57
